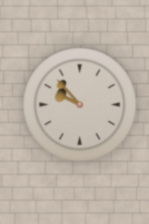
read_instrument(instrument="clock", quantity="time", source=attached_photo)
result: 9:53
